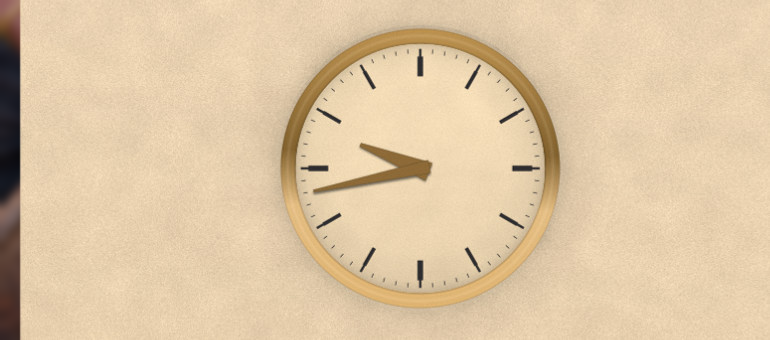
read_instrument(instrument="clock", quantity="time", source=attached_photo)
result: 9:43
